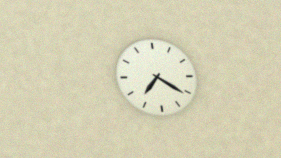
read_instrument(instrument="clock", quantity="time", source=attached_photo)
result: 7:21
